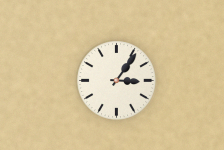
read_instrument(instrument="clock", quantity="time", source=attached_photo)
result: 3:06
